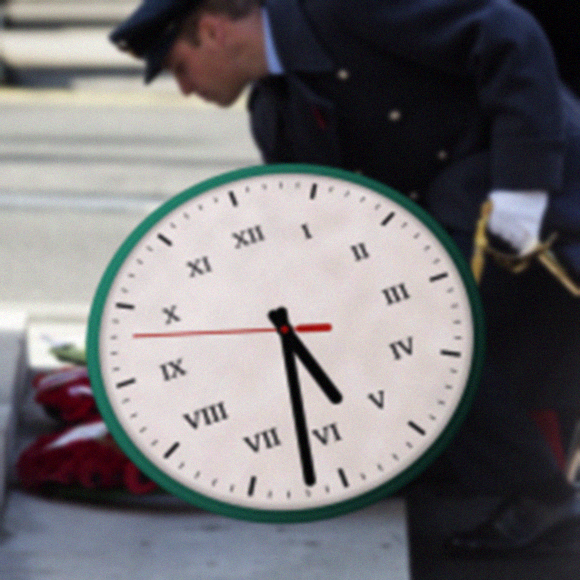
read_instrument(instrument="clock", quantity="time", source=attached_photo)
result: 5:31:48
